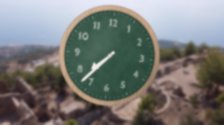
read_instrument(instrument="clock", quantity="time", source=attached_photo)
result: 7:37
